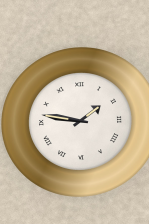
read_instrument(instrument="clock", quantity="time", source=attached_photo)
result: 1:47
